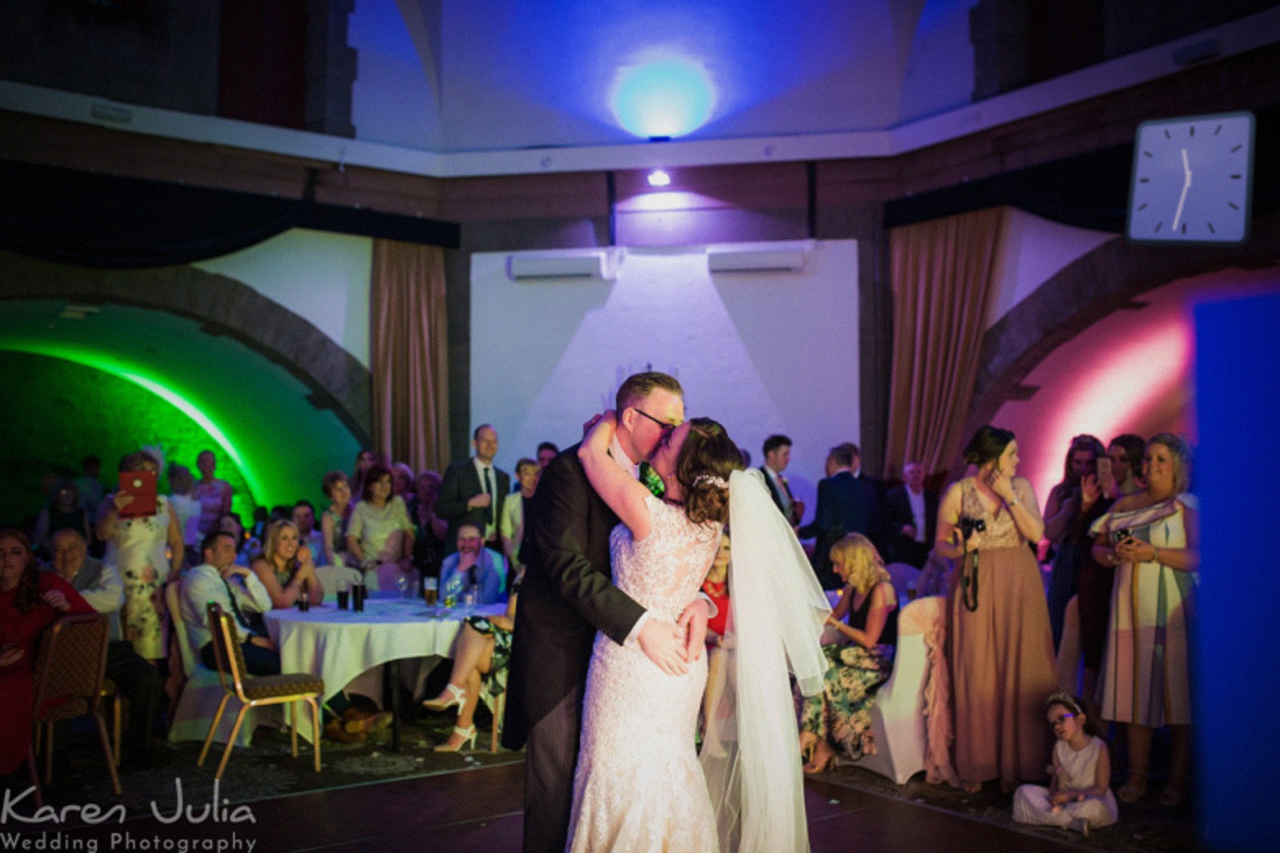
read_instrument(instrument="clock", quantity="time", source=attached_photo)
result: 11:32
